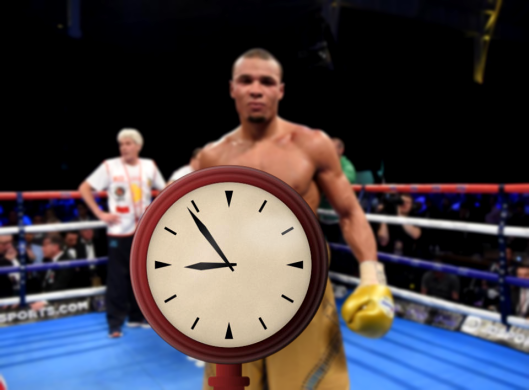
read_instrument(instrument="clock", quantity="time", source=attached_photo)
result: 8:54
